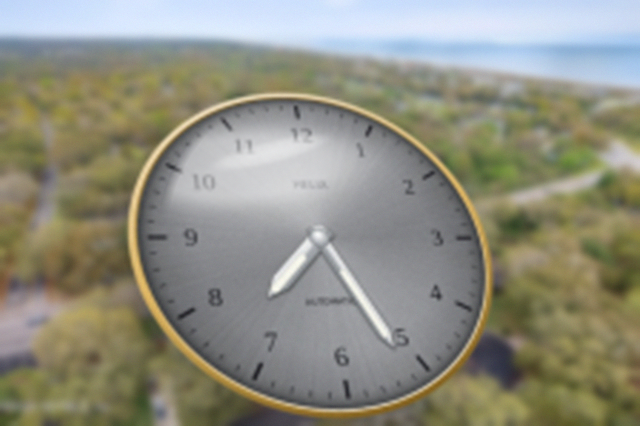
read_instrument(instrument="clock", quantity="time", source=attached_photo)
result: 7:26
